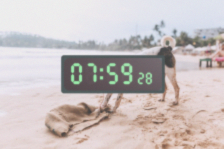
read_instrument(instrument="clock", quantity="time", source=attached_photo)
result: 7:59:28
